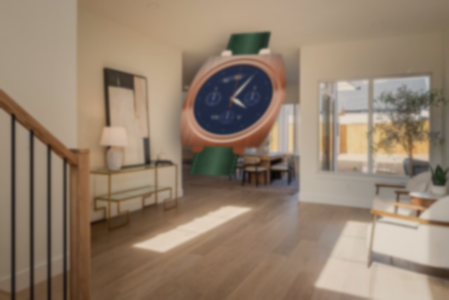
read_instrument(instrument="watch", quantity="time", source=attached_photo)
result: 4:05
